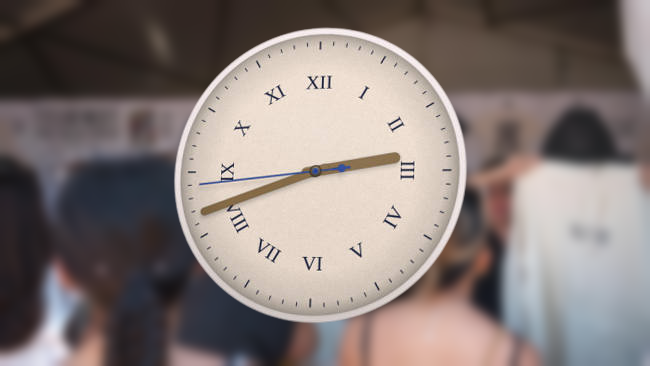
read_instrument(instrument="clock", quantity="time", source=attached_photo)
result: 2:41:44
